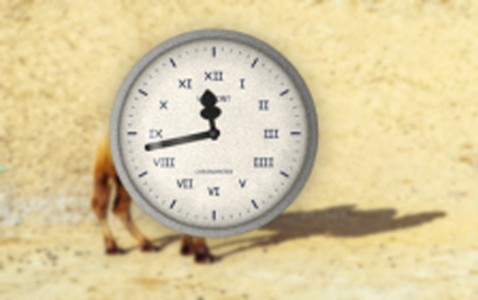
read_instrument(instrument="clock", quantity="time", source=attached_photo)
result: 11:43
